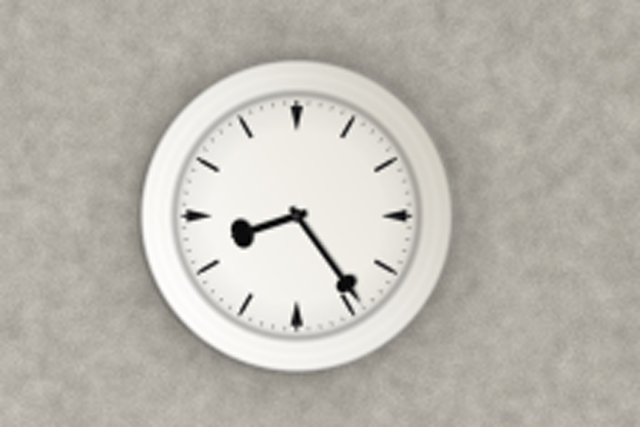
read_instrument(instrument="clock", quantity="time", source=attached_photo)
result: 8:24
